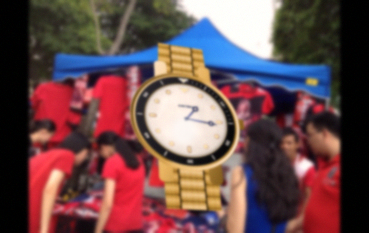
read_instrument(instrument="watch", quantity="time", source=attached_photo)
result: 1:16
